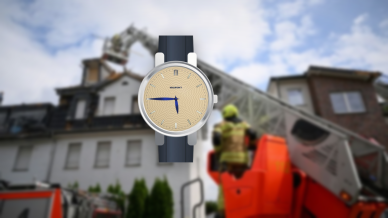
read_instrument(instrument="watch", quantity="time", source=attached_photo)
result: 5:45
